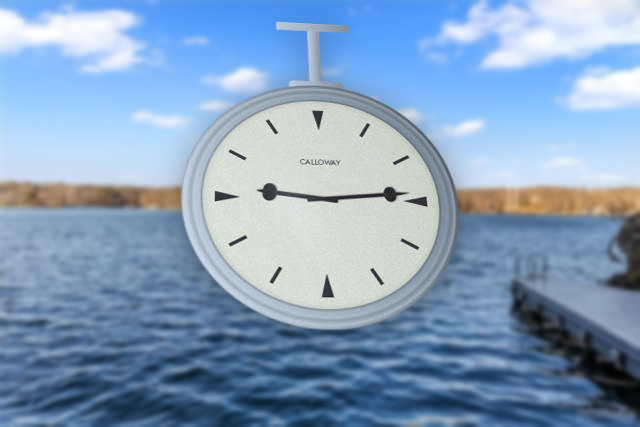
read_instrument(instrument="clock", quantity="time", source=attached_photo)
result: 9:14
